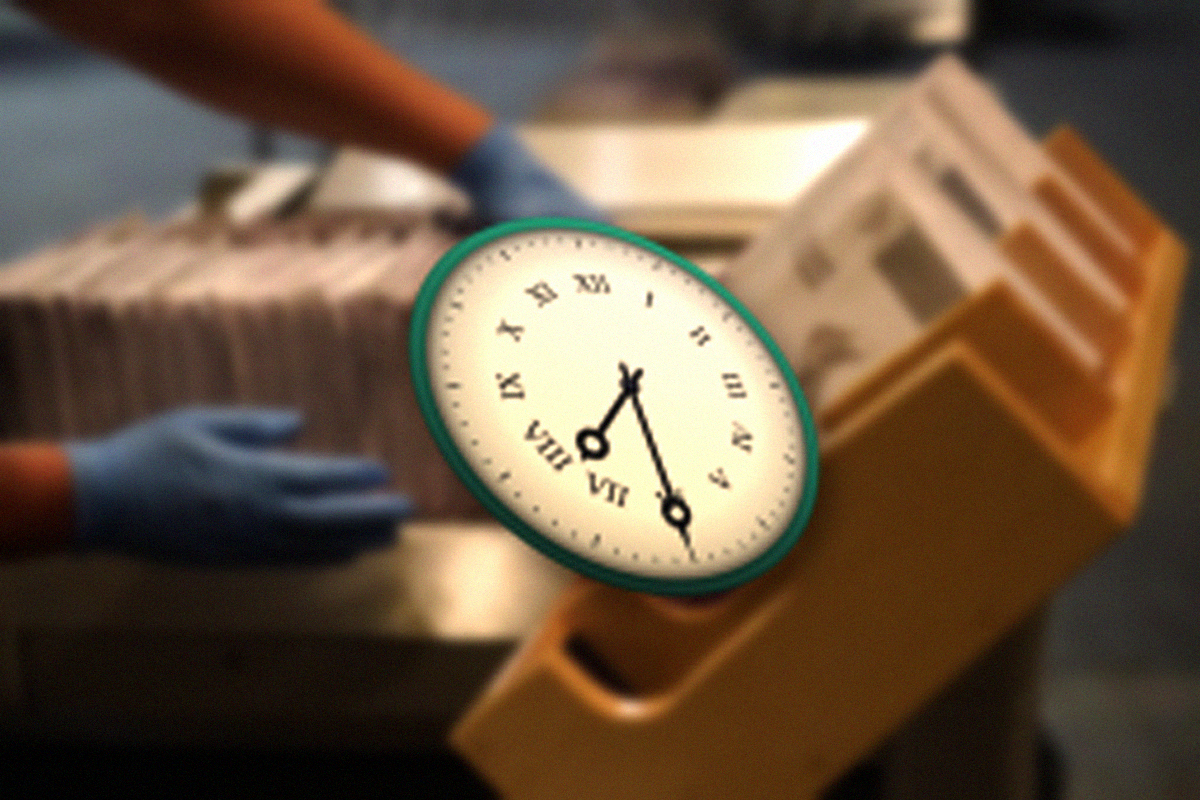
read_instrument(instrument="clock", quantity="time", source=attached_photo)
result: 7:30
